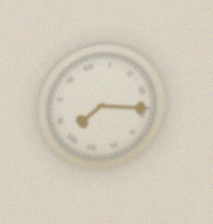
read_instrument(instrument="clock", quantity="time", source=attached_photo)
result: 8:19
